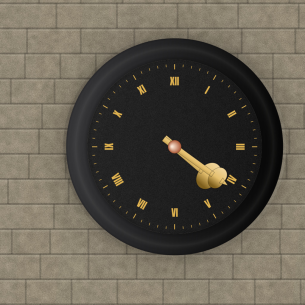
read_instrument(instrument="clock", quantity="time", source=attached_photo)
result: 4:21
